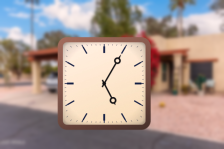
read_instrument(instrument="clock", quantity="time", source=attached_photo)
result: 5:05
